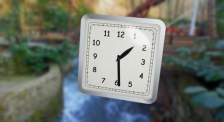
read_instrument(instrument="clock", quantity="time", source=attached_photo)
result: 1:29
